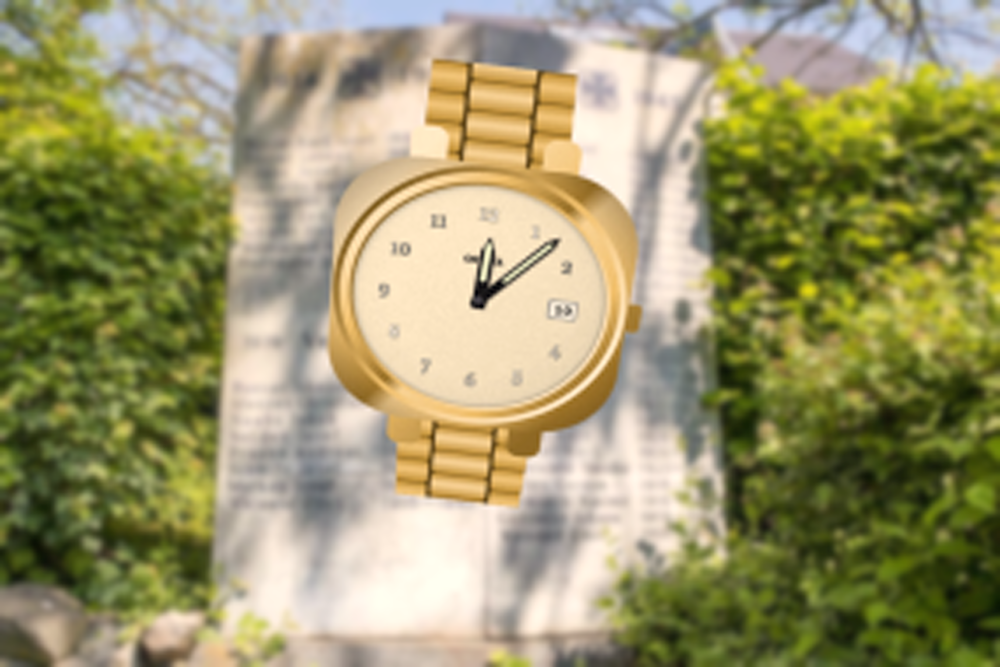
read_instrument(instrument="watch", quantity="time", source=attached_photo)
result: 12:07
